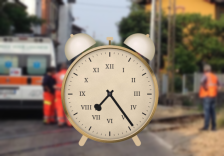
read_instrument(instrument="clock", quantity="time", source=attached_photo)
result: 7:24
